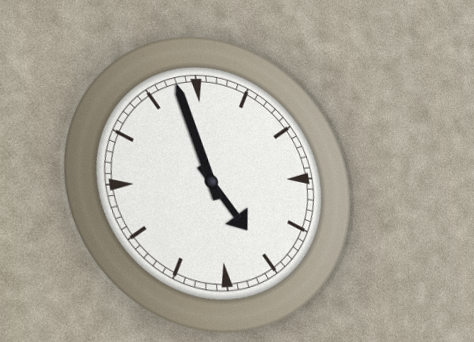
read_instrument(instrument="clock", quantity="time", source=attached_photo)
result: 4:58
